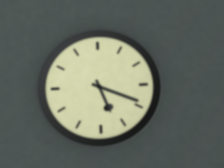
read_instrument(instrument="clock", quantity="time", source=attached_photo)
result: 5:19
